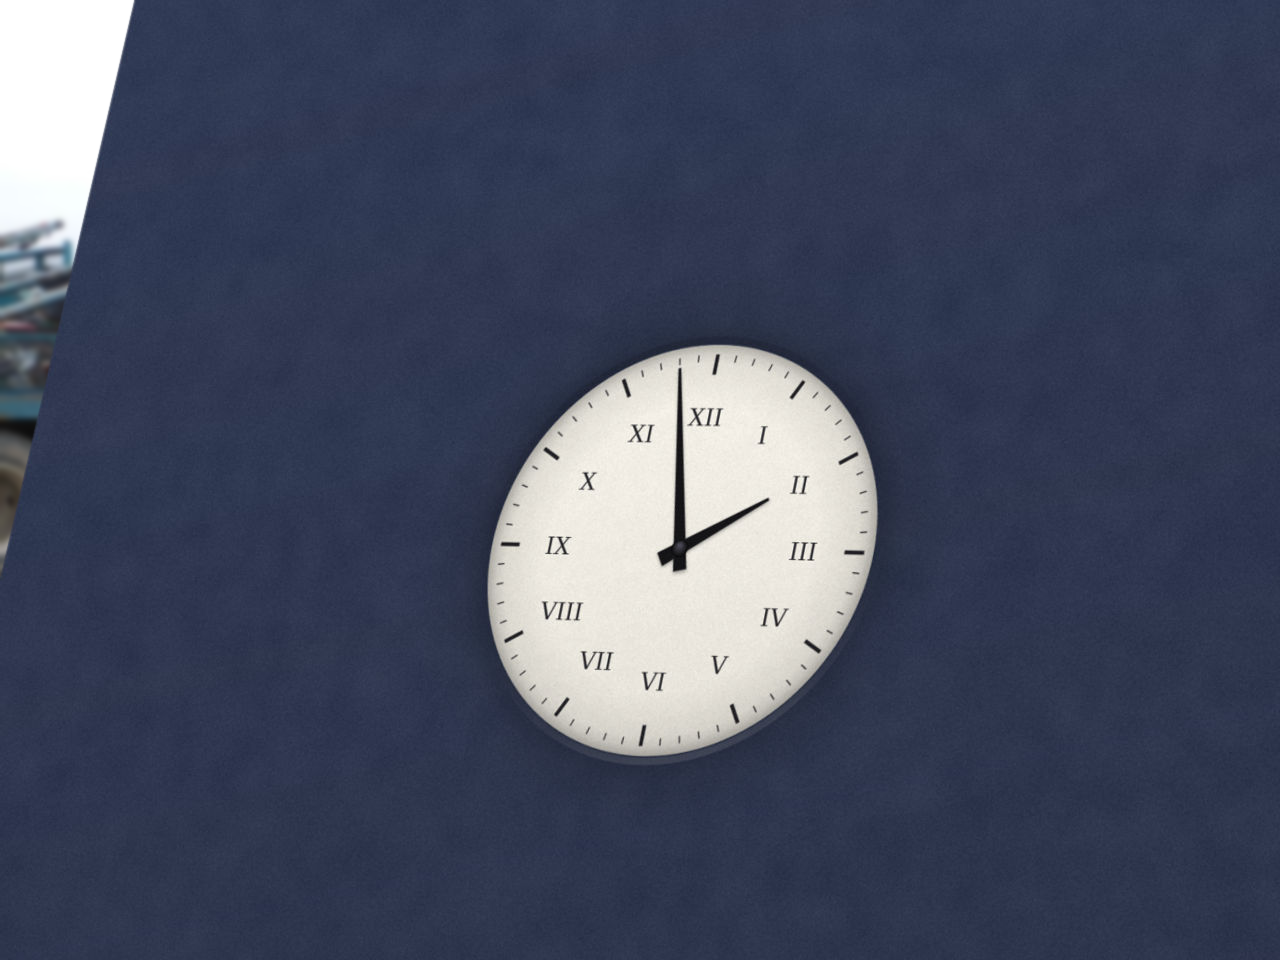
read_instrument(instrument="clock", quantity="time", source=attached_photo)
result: 1:58
